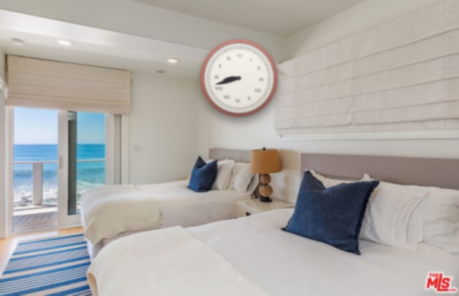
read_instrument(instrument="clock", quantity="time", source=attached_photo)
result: 8:42
